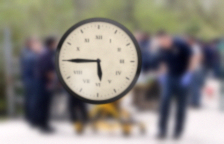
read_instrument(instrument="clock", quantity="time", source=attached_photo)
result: 5:45
